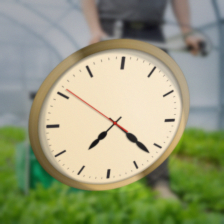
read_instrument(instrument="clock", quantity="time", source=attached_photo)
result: 7:21:51
